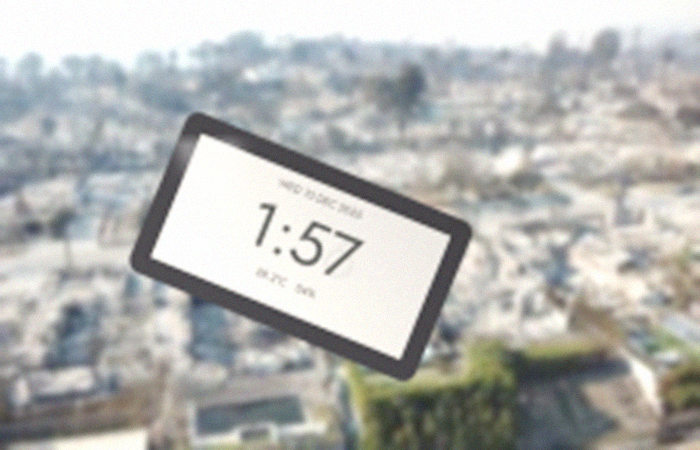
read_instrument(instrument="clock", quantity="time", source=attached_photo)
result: 1:57
